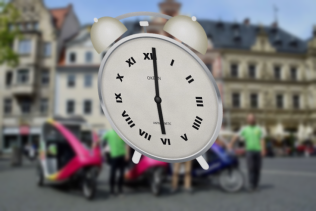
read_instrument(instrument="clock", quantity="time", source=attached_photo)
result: 6:01
